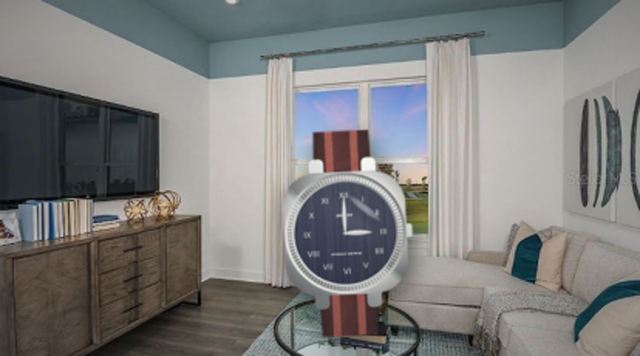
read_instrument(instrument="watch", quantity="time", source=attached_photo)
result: 3:00
